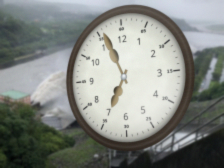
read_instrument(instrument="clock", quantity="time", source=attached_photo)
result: 6:56
